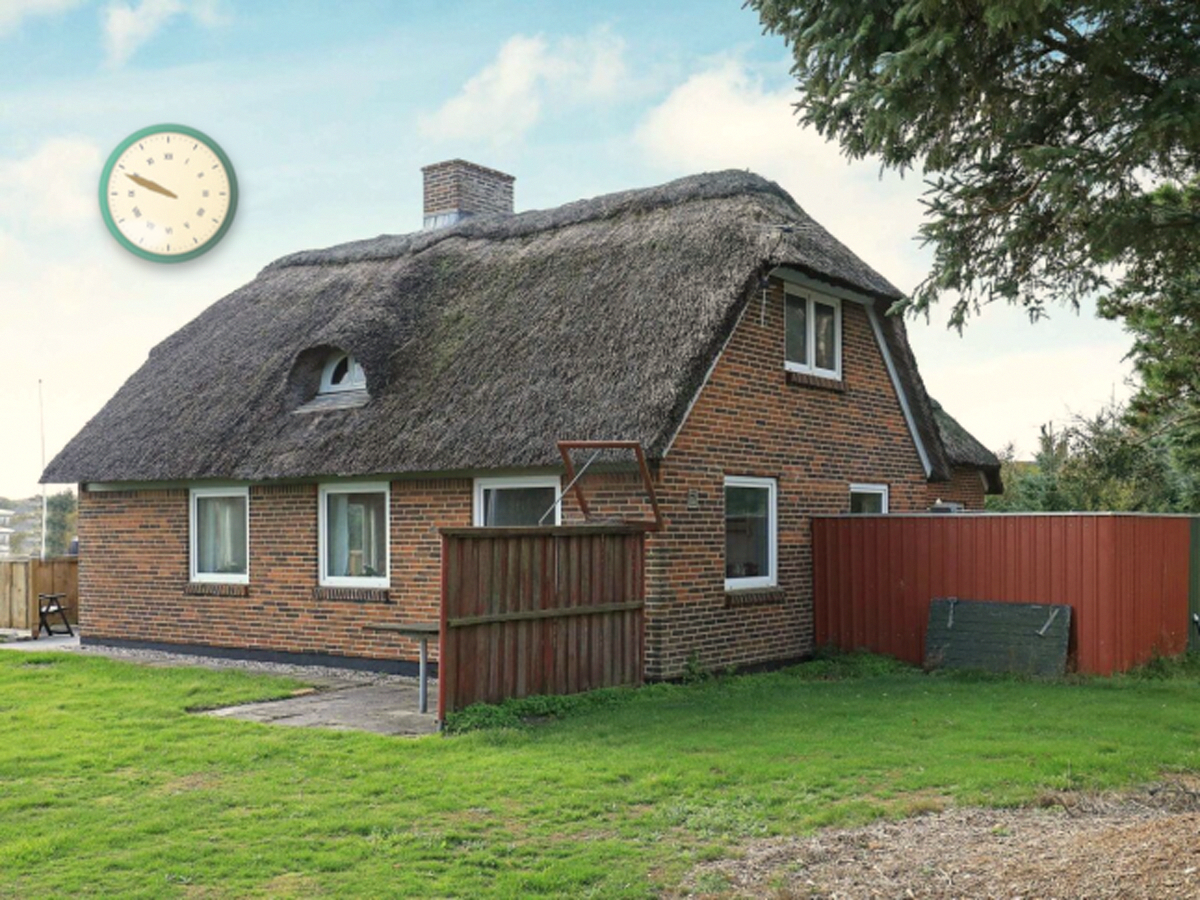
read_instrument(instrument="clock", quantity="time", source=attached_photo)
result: 9:49
